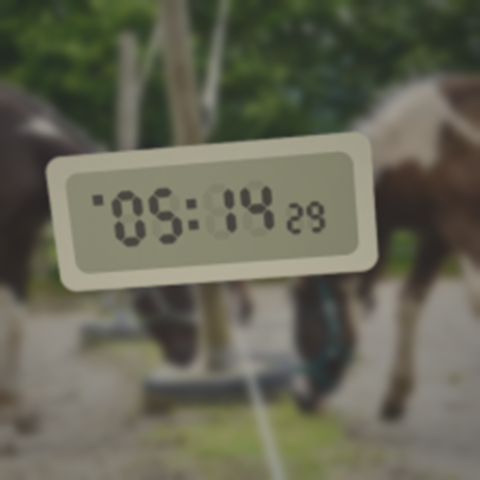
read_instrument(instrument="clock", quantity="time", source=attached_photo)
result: 5:14:29
